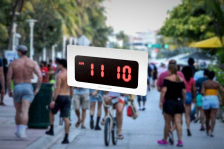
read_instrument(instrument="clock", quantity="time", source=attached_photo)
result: 11:10
